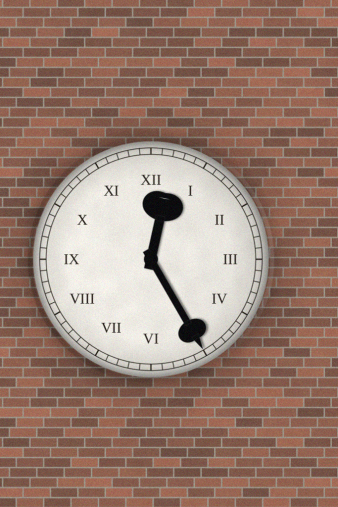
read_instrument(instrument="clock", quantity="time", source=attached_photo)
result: 12:25
